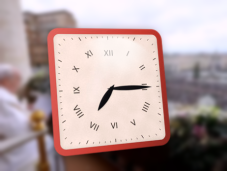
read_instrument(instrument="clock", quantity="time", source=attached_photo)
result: 7:15
